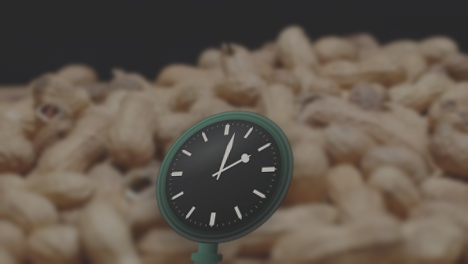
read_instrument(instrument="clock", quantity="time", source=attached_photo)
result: 2:02
